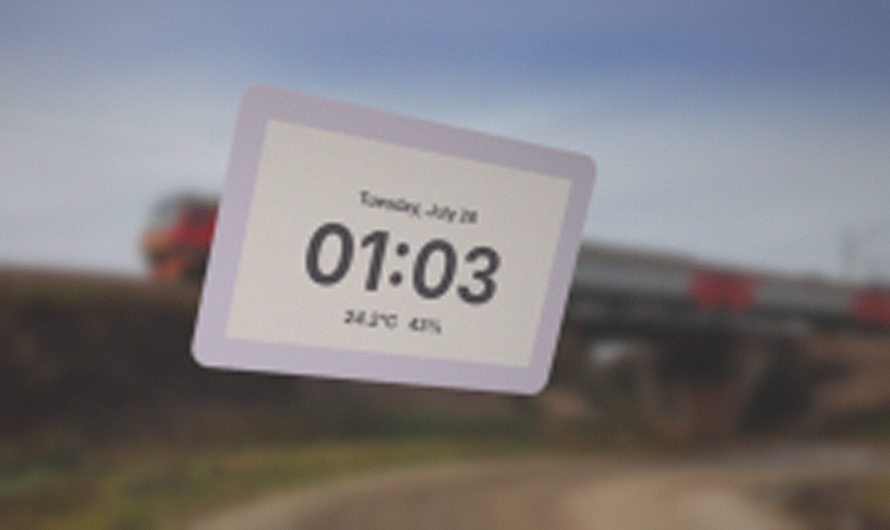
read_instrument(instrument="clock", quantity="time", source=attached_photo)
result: 1:03
